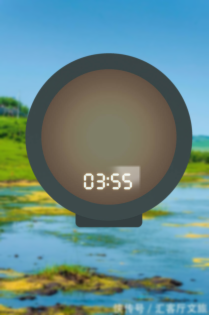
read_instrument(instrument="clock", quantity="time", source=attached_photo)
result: 3:55
